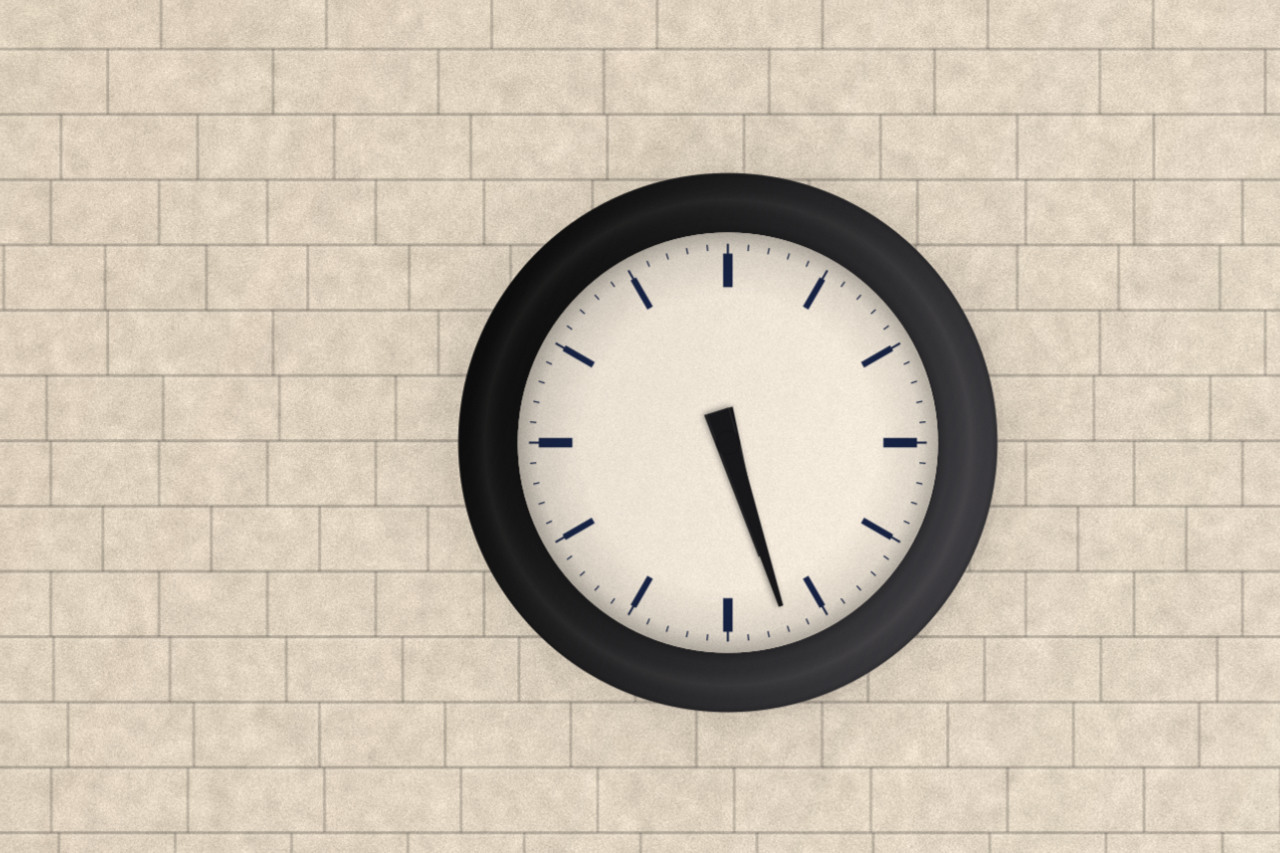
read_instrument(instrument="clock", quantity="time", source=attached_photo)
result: 5:27
